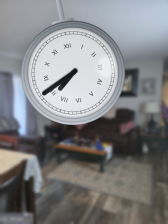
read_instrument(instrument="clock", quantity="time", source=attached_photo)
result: 7:41
